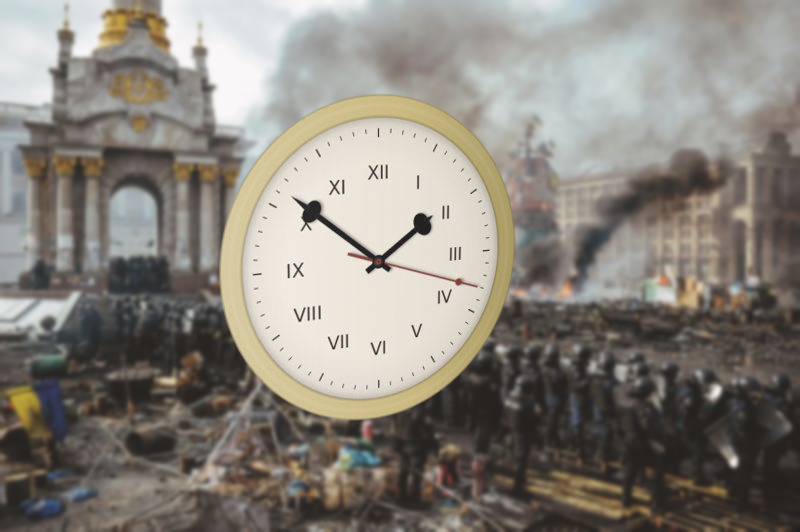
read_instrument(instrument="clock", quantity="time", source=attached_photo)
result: 1:51:18
